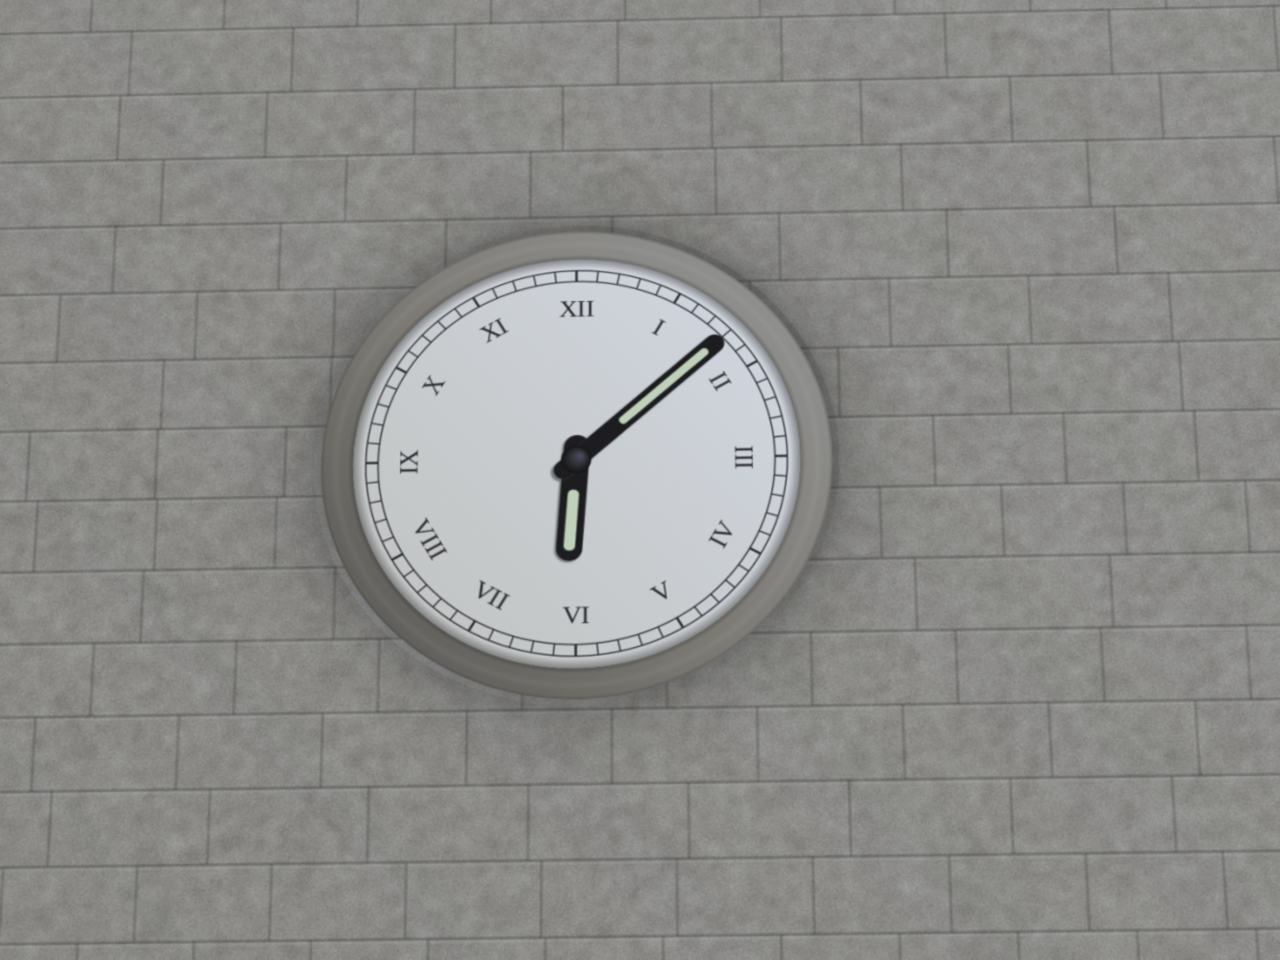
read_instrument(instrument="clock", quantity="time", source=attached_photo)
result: 6:08
